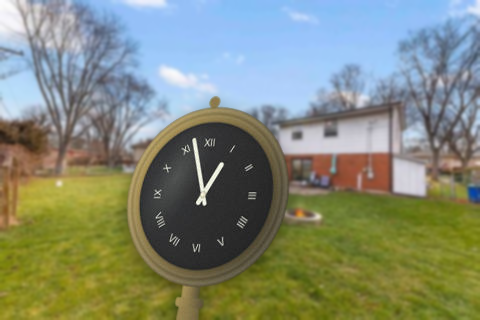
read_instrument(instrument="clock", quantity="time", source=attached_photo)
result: 12:57
